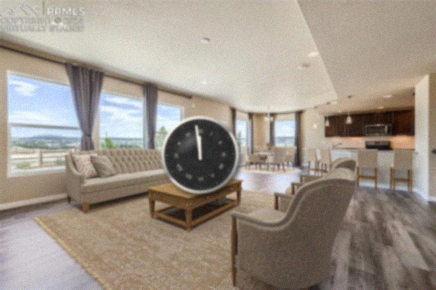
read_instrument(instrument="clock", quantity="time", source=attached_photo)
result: 11:59
